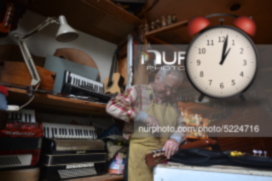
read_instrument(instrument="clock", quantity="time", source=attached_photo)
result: 1:02
